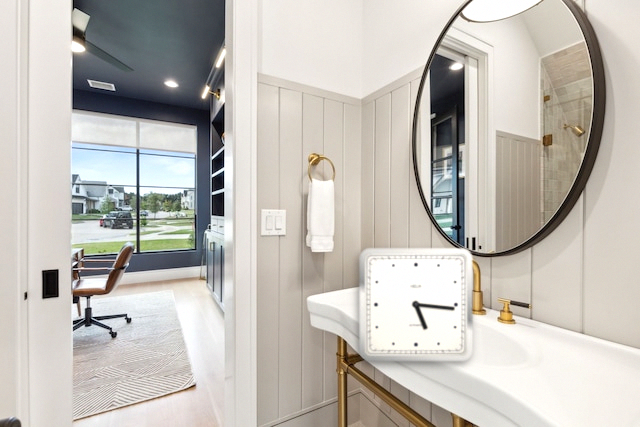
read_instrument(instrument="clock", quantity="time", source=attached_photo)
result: 5:16
